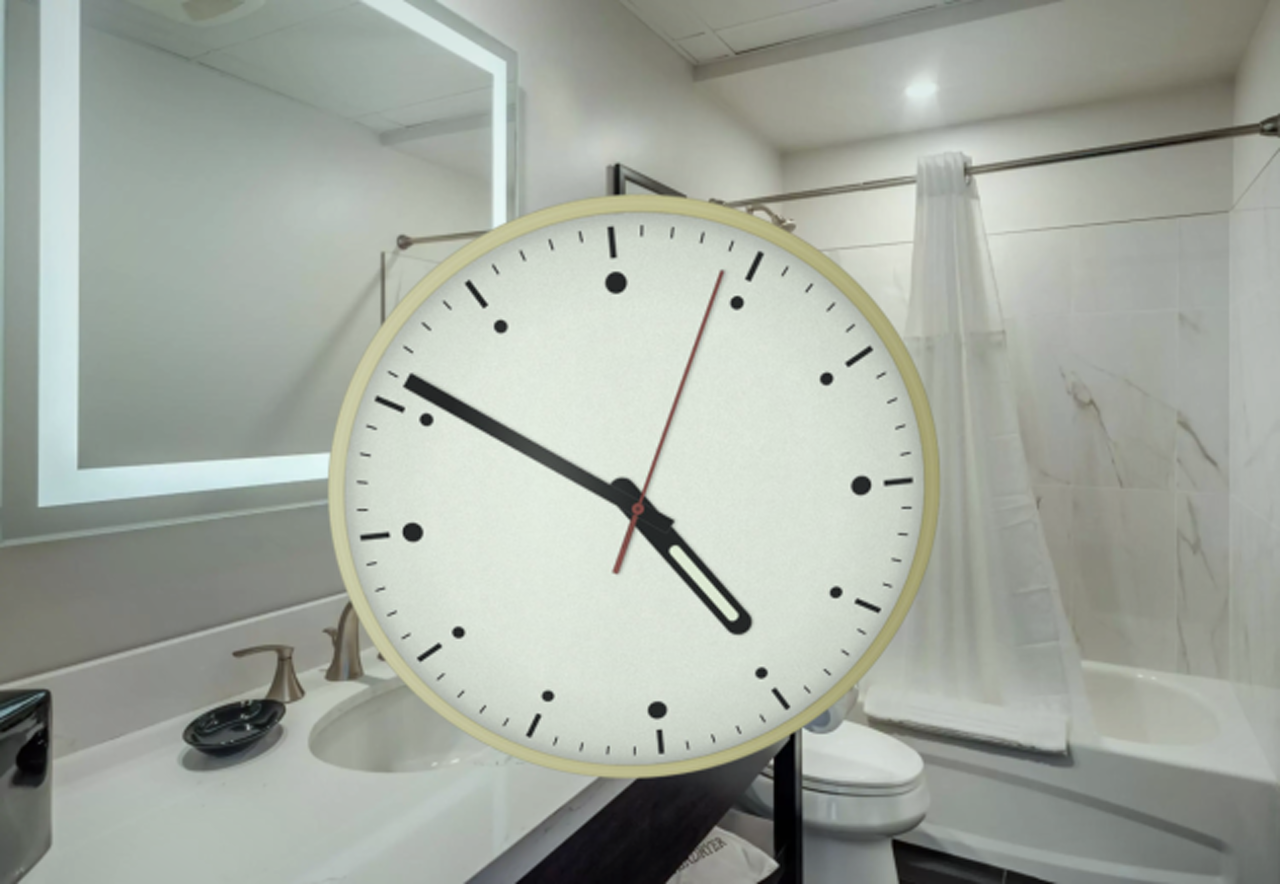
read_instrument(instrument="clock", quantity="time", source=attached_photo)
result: 4:51:04
